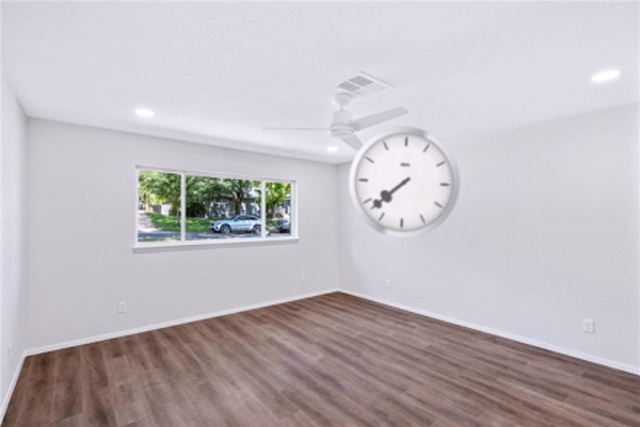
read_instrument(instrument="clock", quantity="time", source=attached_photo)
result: 7:38
